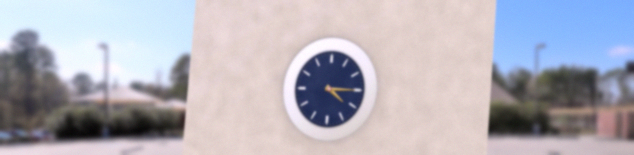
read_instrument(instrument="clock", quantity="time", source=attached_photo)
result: 4:15
